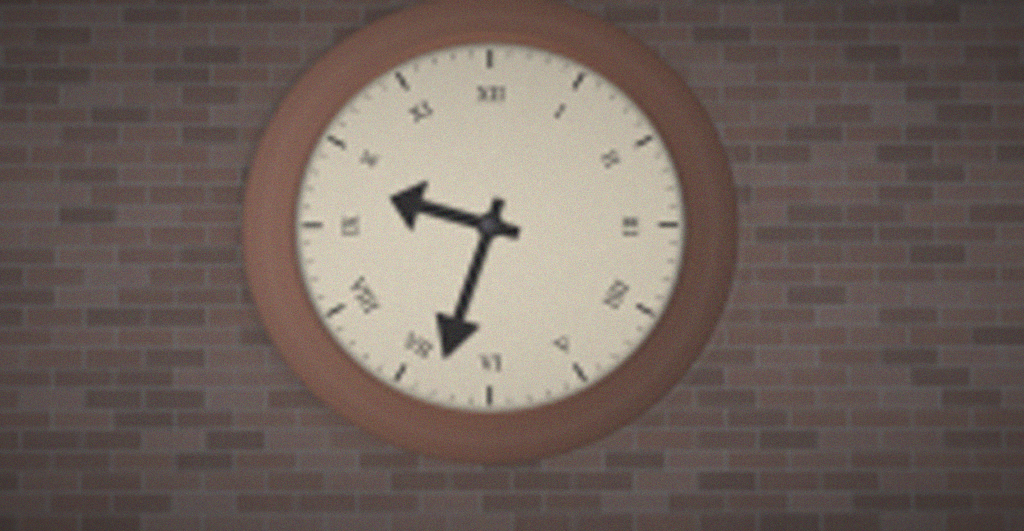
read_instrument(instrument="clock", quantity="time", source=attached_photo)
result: 9:33
